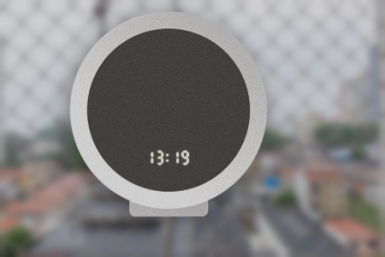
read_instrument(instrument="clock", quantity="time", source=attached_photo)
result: 13:19
